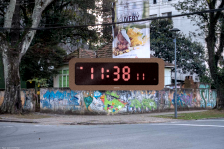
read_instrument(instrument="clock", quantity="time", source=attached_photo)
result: 11:38:11
